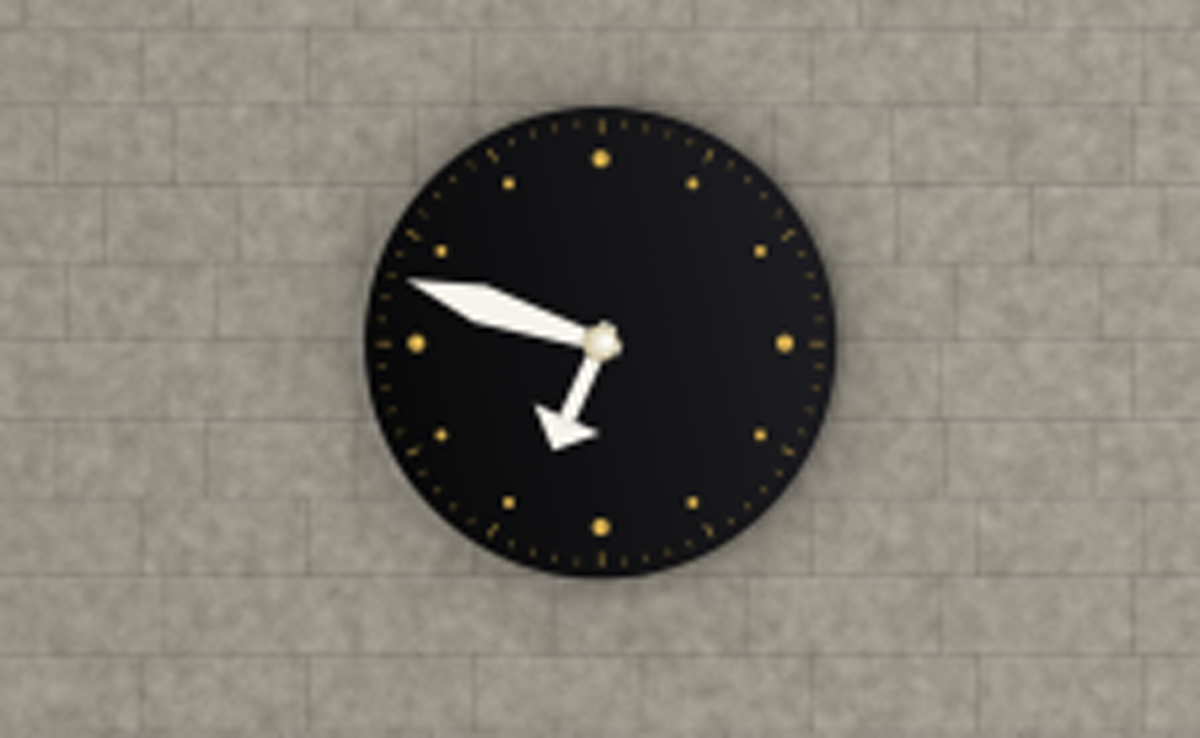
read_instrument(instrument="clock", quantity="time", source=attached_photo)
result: 6:48
